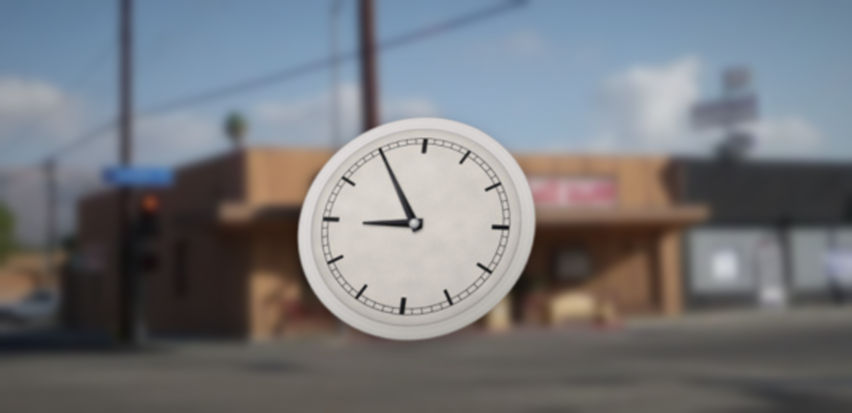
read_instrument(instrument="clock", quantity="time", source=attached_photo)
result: 8:55
